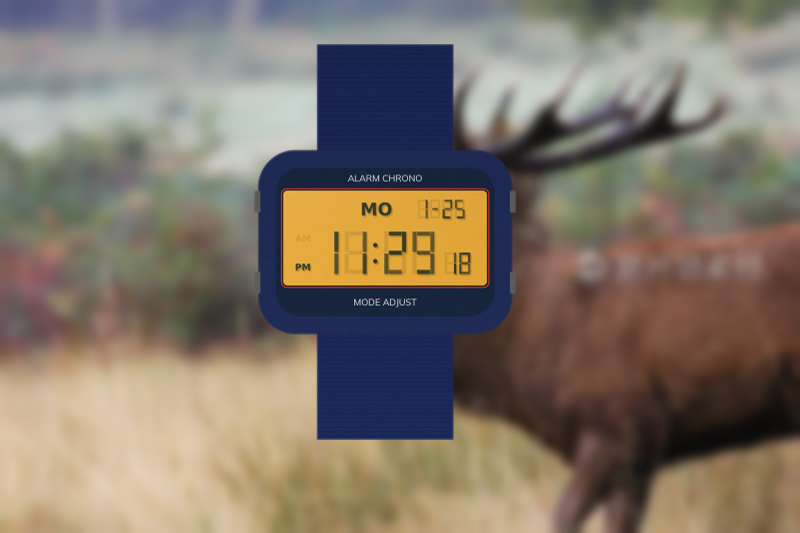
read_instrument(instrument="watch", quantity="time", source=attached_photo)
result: 11:29:18
